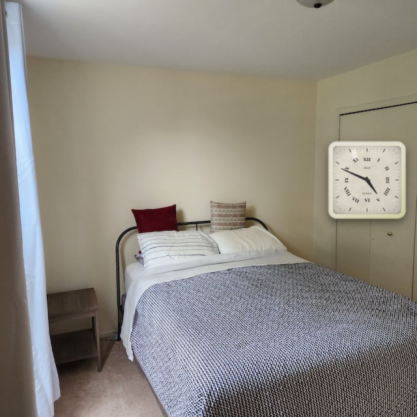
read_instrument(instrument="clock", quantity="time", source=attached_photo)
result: 4:49
